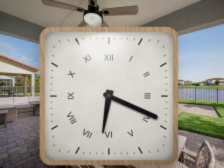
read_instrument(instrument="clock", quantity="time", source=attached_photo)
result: 6:19
